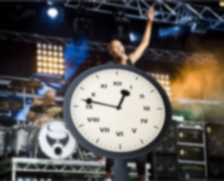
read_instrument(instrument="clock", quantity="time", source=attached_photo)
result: 12:47
